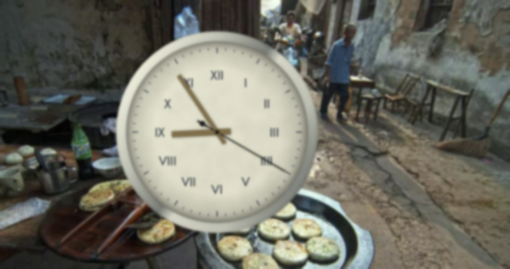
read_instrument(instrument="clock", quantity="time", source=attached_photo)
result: 8:54:20
